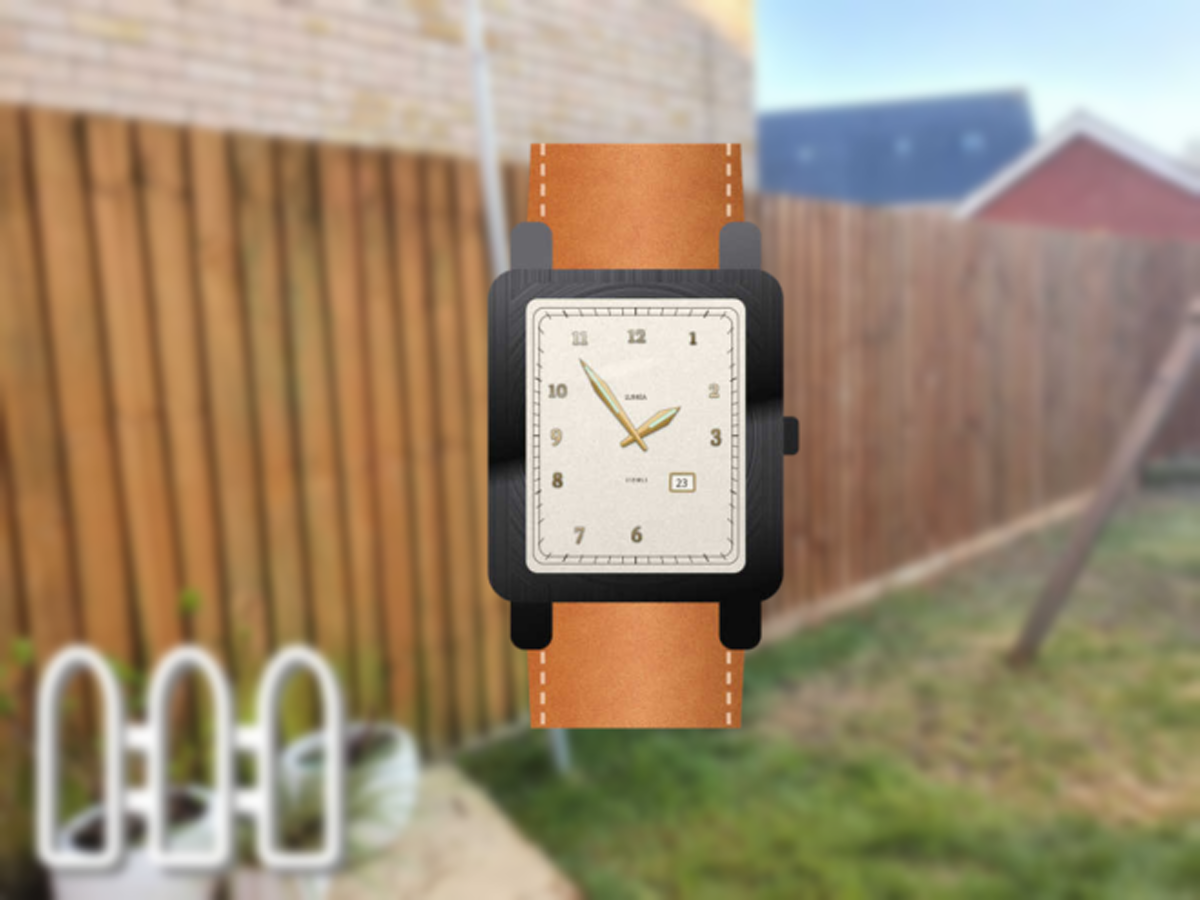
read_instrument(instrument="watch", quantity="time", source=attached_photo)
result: 1:54
